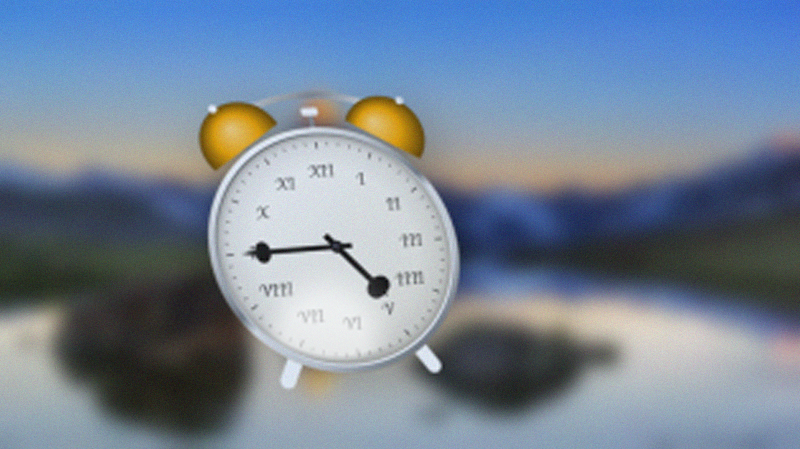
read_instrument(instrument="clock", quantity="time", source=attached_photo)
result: 4:45
